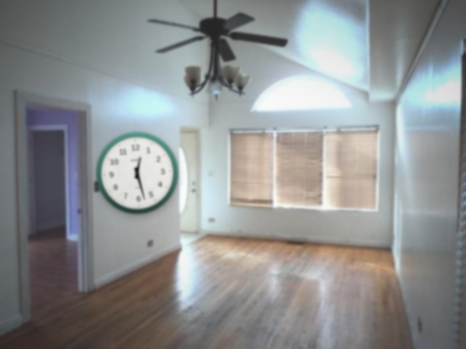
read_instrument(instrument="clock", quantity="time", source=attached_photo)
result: 12:28
